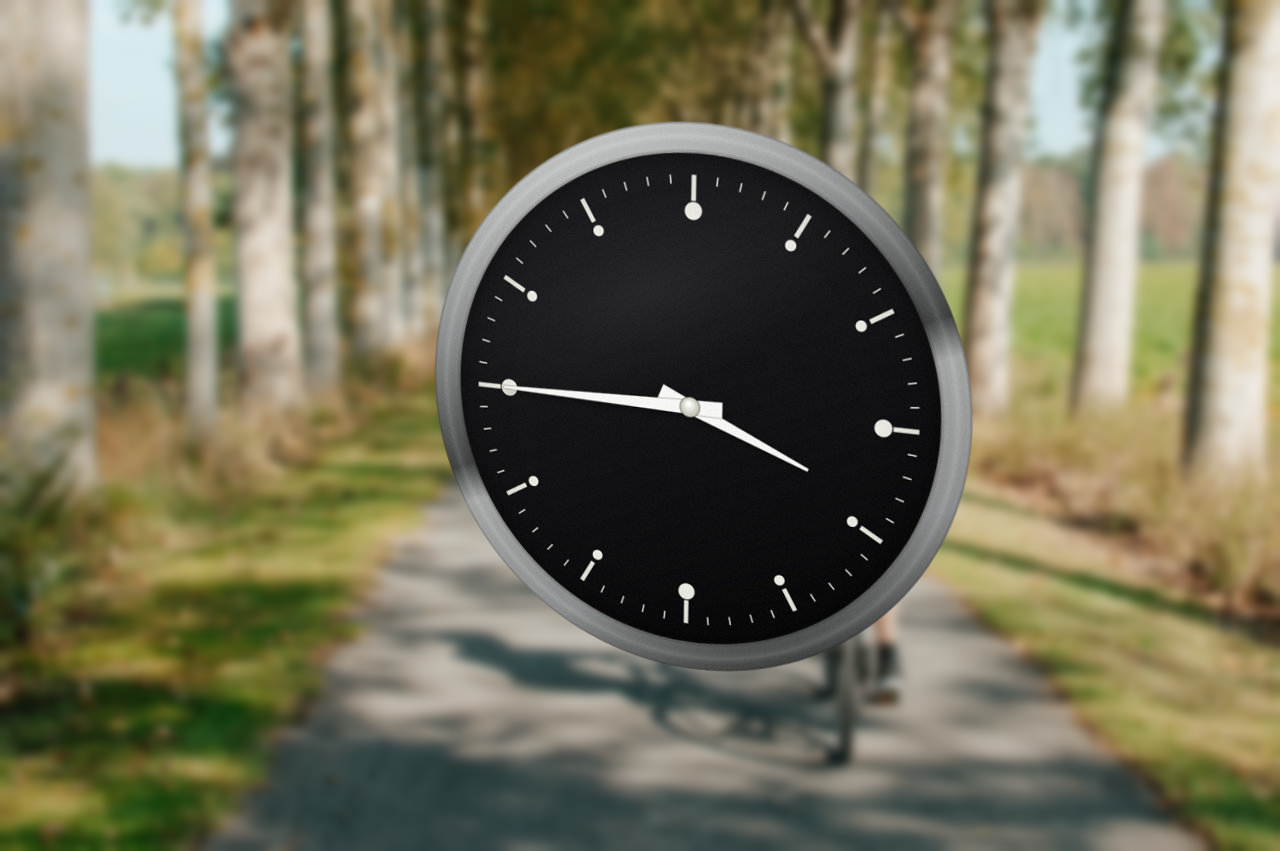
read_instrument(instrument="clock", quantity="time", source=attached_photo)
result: 3:45
